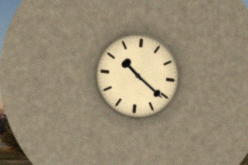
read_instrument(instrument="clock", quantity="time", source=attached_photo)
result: 10:21
